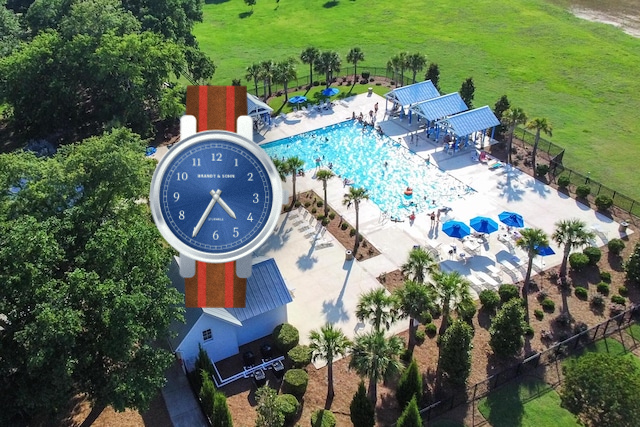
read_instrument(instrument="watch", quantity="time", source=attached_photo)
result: 4:35
